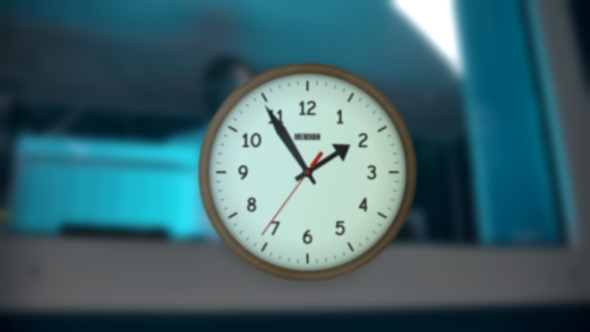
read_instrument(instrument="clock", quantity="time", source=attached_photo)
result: 1:54:36
